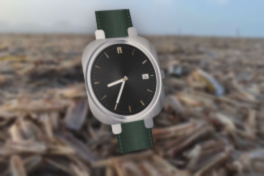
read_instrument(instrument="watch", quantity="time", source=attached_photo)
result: 8:35
